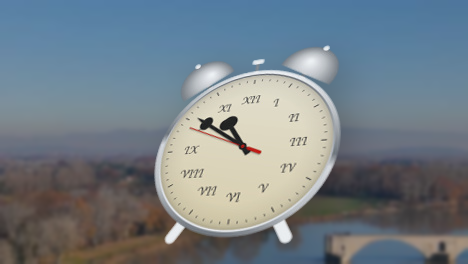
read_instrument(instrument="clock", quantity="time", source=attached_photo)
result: 10:50:49
